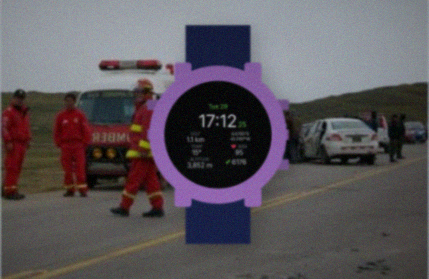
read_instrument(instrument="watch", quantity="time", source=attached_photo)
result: 17:12
